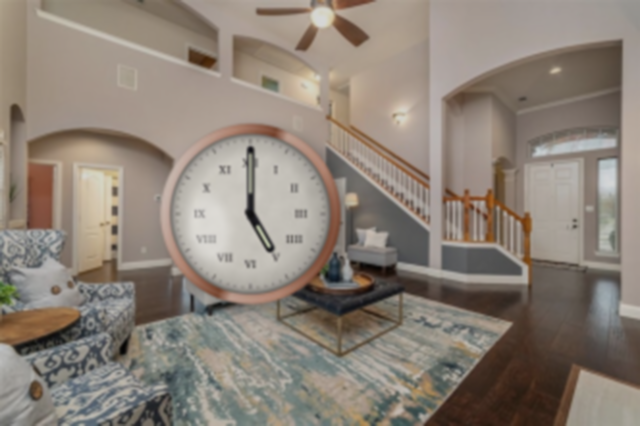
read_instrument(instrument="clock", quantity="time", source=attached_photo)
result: 5:00
